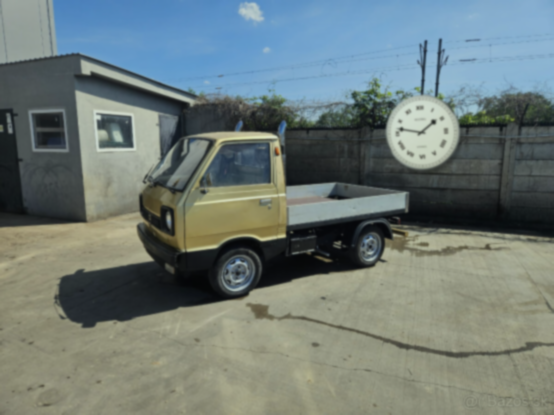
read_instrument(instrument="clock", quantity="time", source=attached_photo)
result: 1:47
